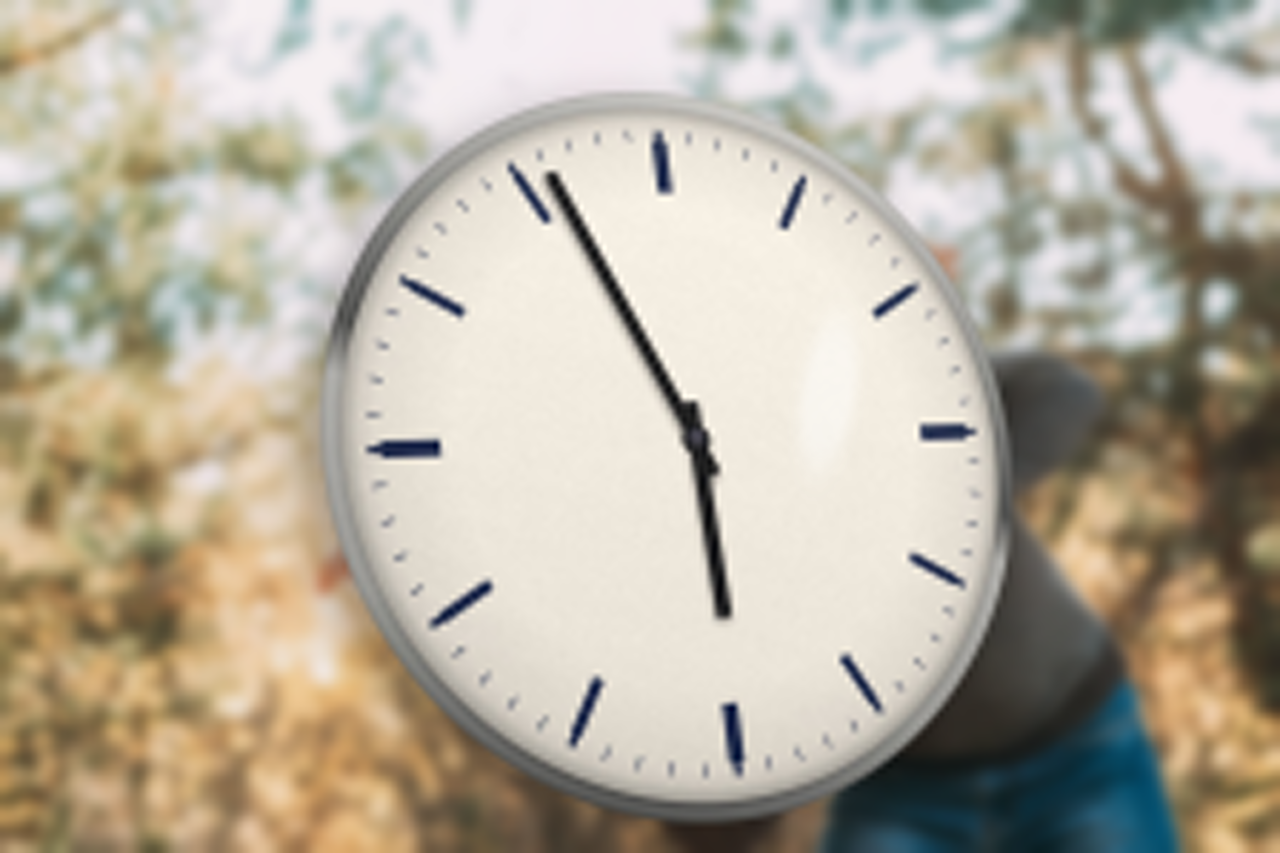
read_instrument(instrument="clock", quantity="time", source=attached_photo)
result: 5:56
